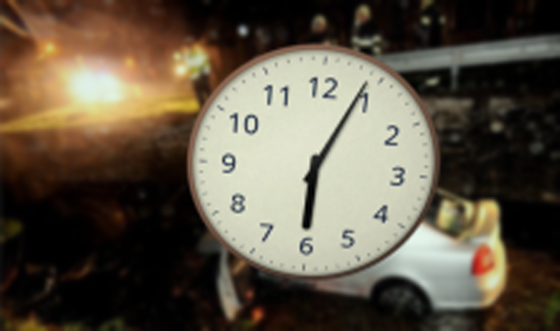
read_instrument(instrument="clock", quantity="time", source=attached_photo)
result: 6:04
